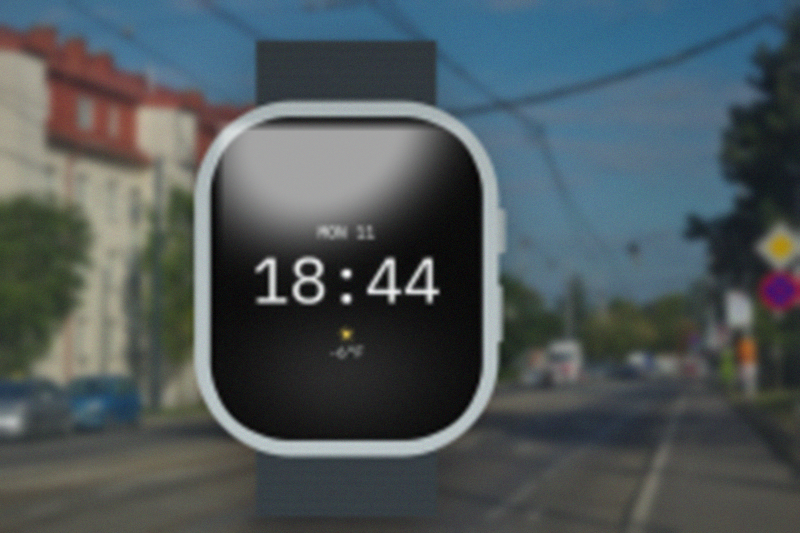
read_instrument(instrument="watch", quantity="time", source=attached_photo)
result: 18:44
